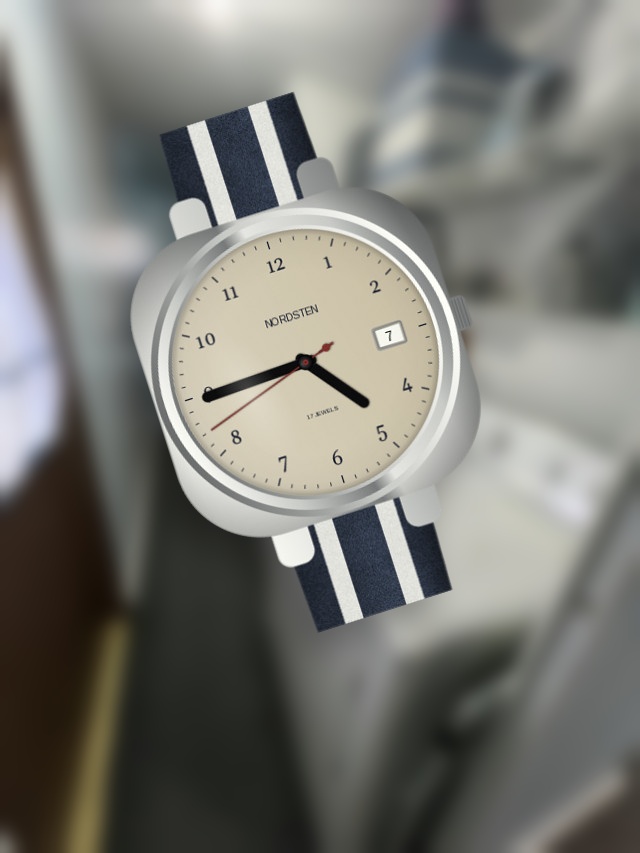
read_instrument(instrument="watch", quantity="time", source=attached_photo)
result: 4:44:42
